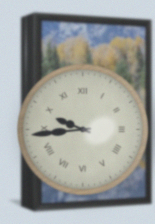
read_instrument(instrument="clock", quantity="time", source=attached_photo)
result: 9:44
